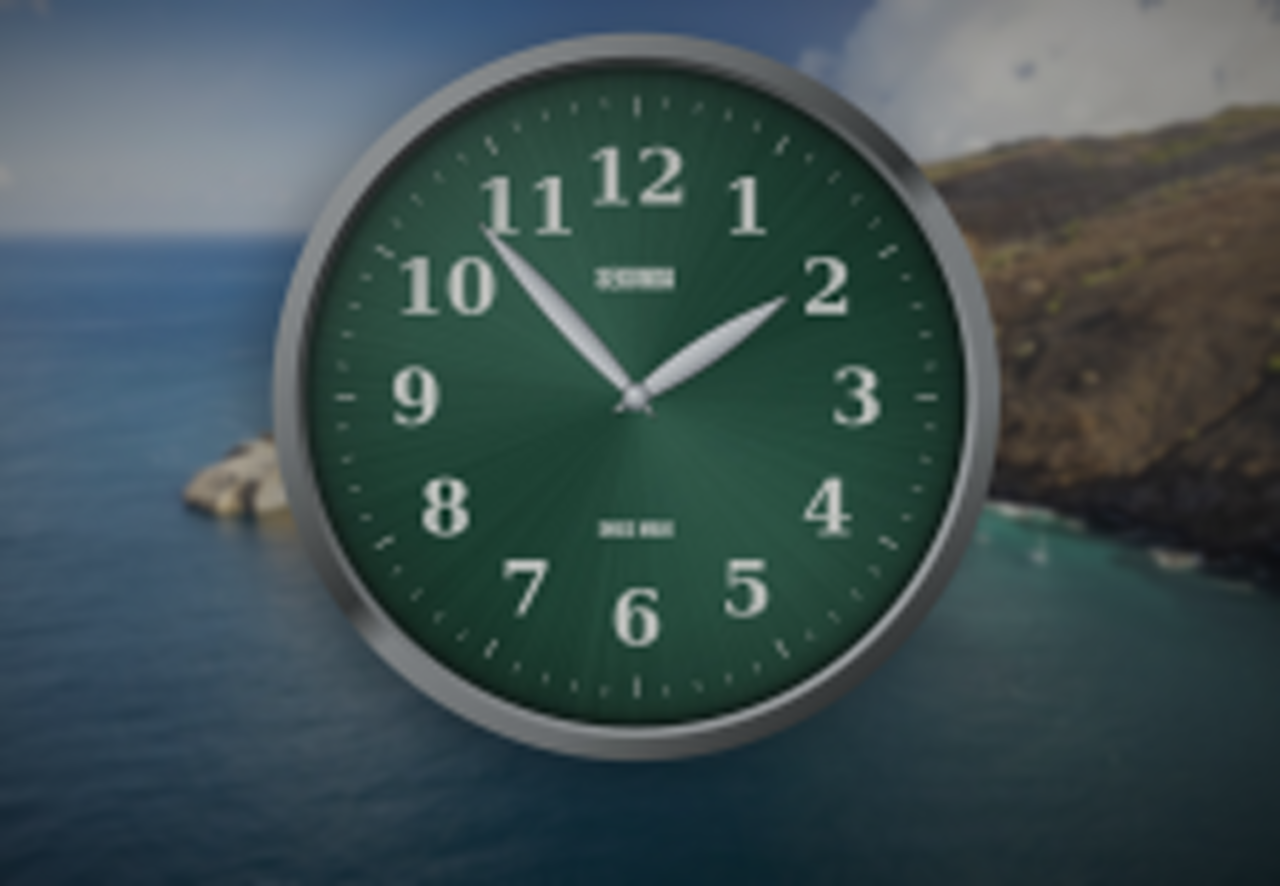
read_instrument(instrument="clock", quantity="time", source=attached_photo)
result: 1:53
